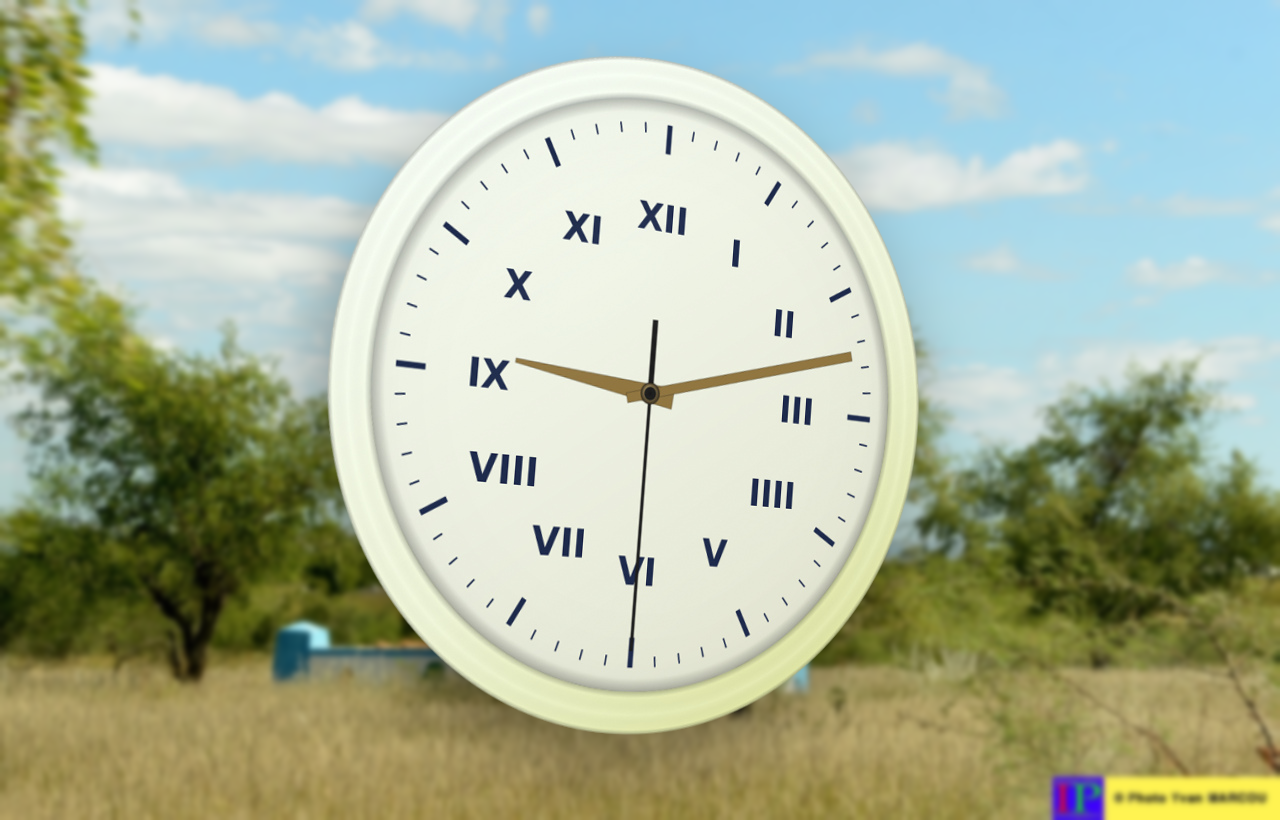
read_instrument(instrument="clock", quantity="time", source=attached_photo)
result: 9:12:30
